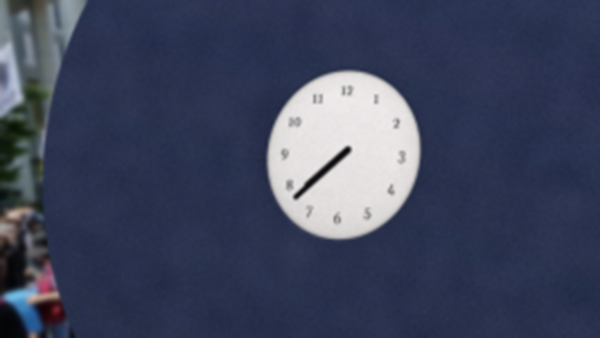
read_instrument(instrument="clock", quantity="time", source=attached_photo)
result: 7:38
